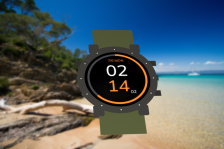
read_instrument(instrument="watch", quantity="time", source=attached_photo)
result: 2:14
